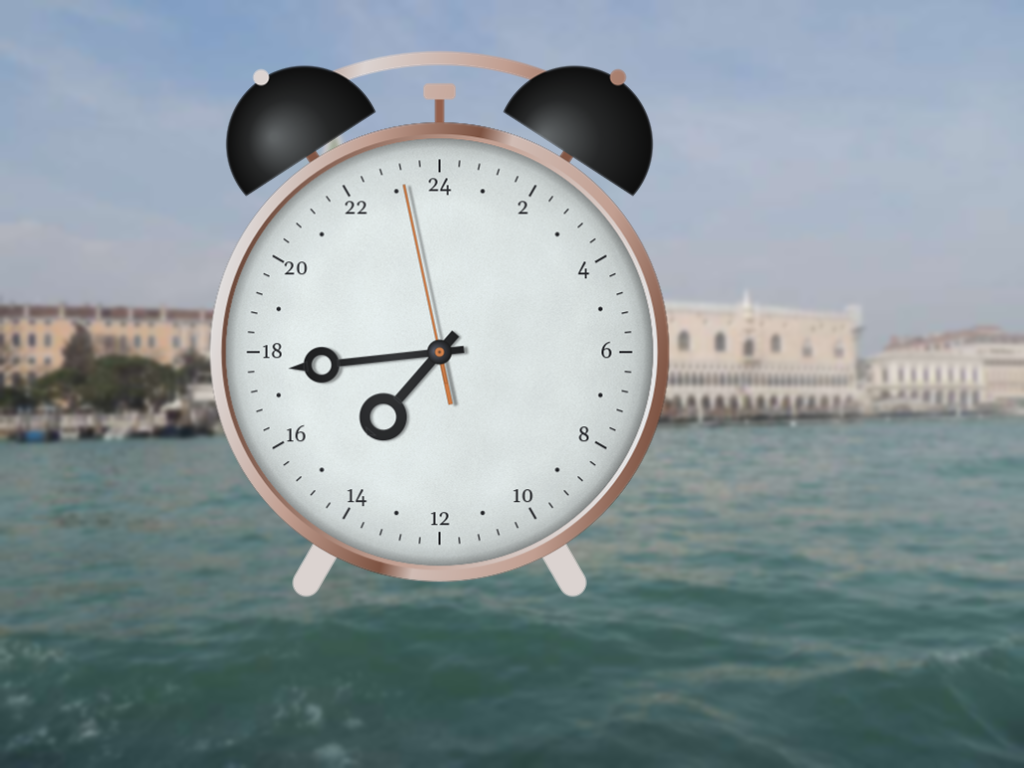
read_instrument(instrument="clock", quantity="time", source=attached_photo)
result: 14:43:58
